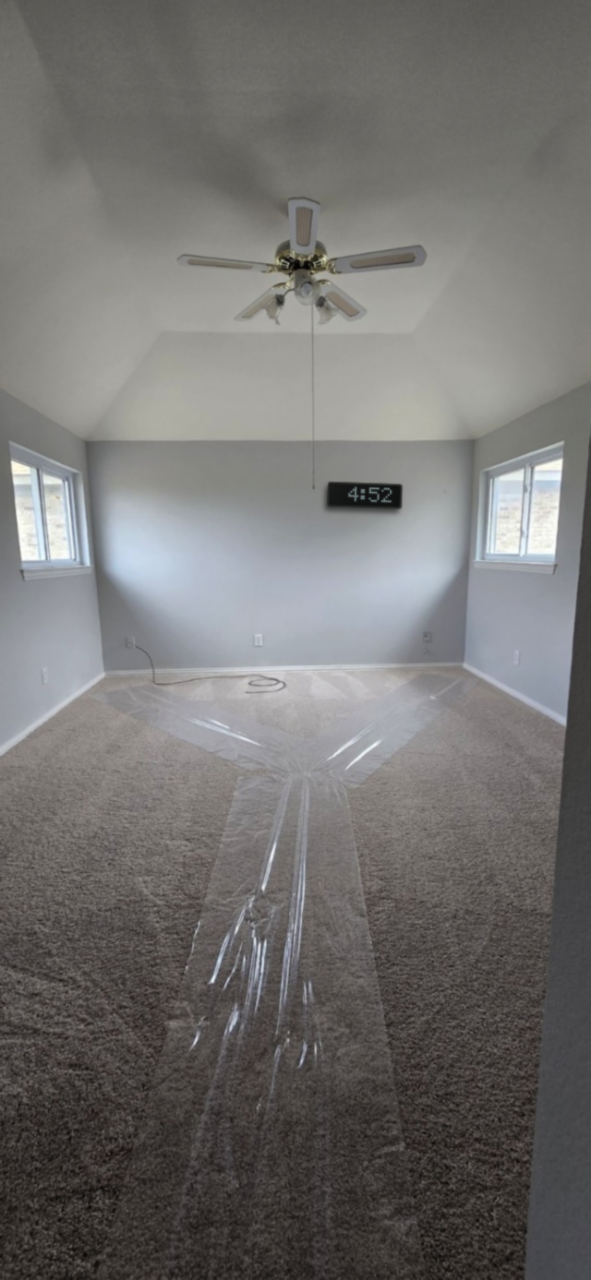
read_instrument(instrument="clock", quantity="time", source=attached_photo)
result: 4:52
